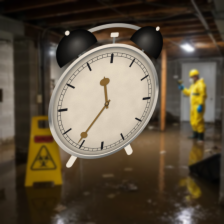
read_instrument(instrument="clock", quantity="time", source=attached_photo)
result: 11:36
